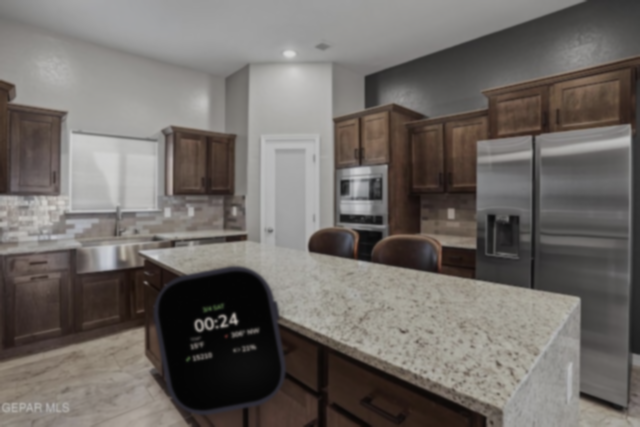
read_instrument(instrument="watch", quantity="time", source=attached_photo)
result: 0:24
